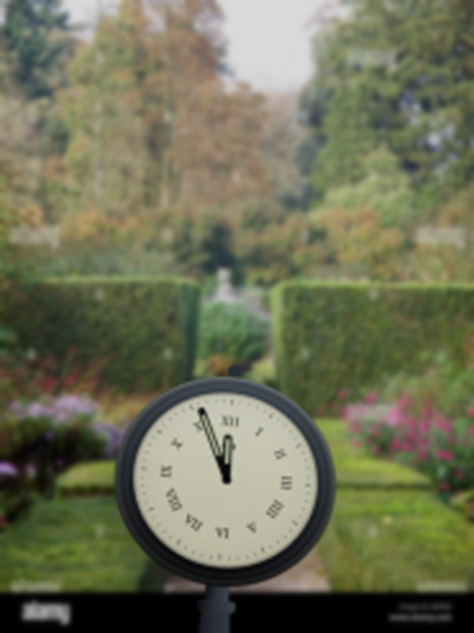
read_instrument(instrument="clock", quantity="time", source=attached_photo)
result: 11:56
